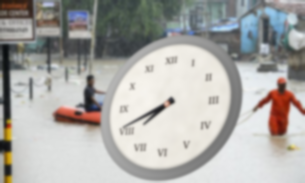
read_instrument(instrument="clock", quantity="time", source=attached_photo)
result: 7:41
